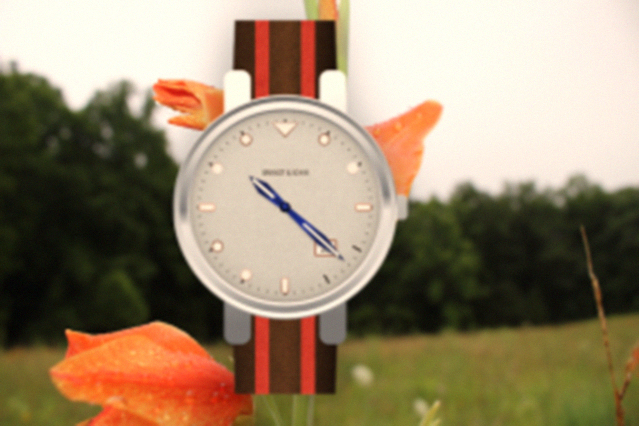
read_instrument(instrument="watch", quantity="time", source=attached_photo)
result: 10:22
